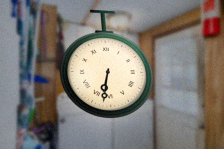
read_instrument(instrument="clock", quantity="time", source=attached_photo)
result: 6:32
